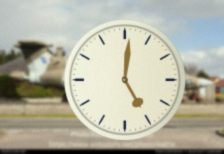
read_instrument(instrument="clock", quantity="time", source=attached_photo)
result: 5:01
